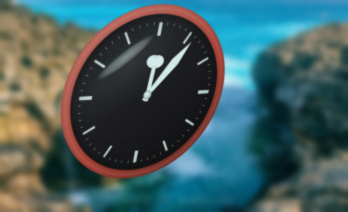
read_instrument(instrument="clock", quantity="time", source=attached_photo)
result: 12:06
